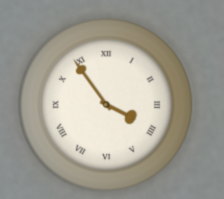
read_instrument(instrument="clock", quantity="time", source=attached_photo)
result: 3:54
